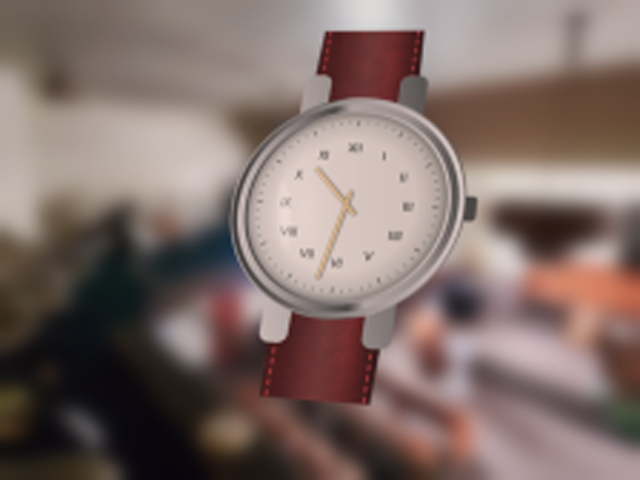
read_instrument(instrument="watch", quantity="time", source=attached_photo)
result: 10:32
